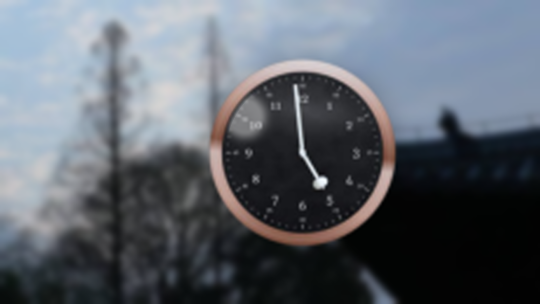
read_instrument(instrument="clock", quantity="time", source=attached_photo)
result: 4:59
